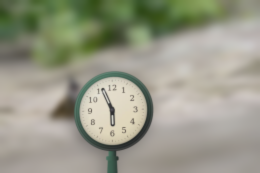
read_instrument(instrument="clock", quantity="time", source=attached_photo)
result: 5:56
